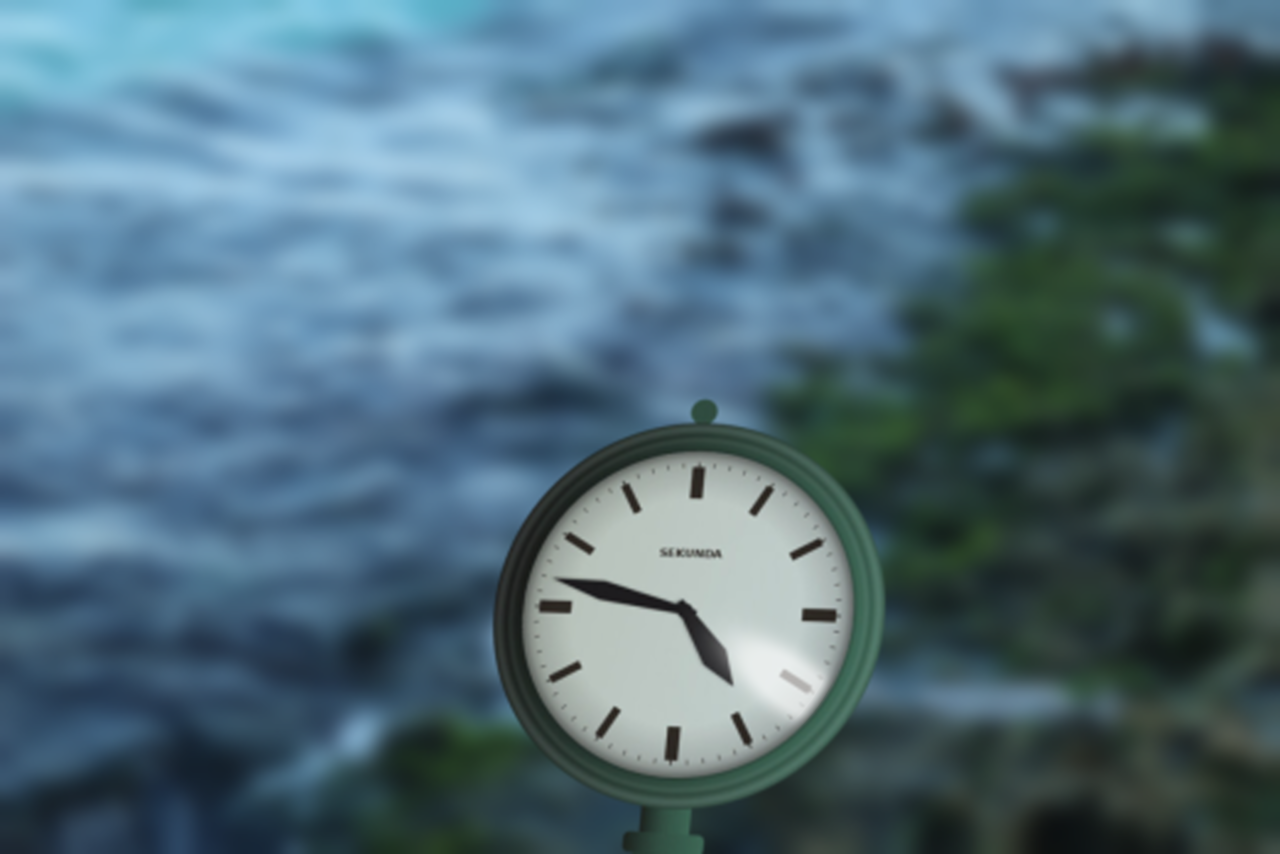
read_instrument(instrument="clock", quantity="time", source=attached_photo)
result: 4:47
